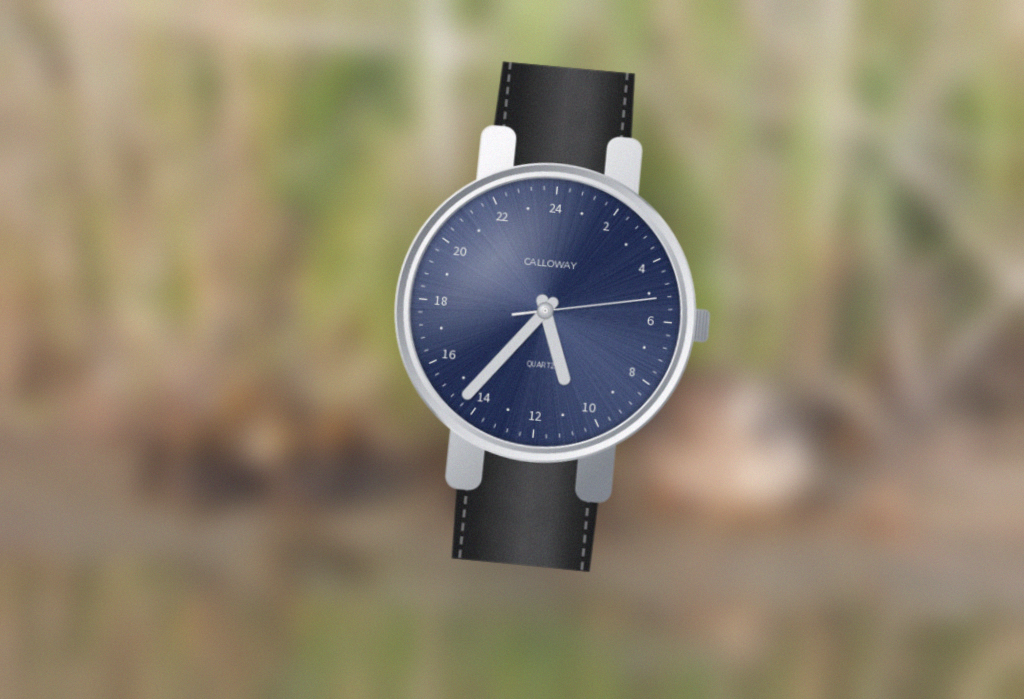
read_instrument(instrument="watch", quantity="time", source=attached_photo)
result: 10:36:13
